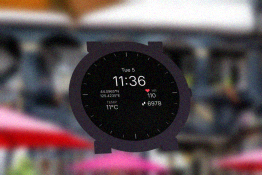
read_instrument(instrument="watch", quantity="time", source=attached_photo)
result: 11:36
